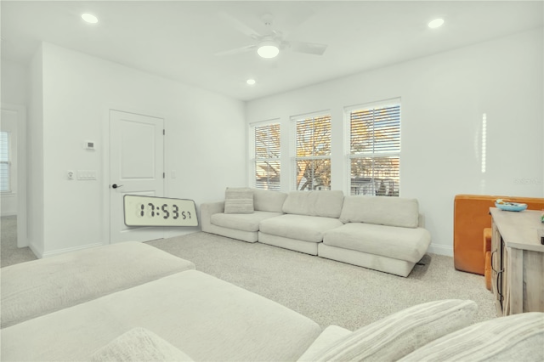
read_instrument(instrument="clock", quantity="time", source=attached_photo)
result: 17:53:57
